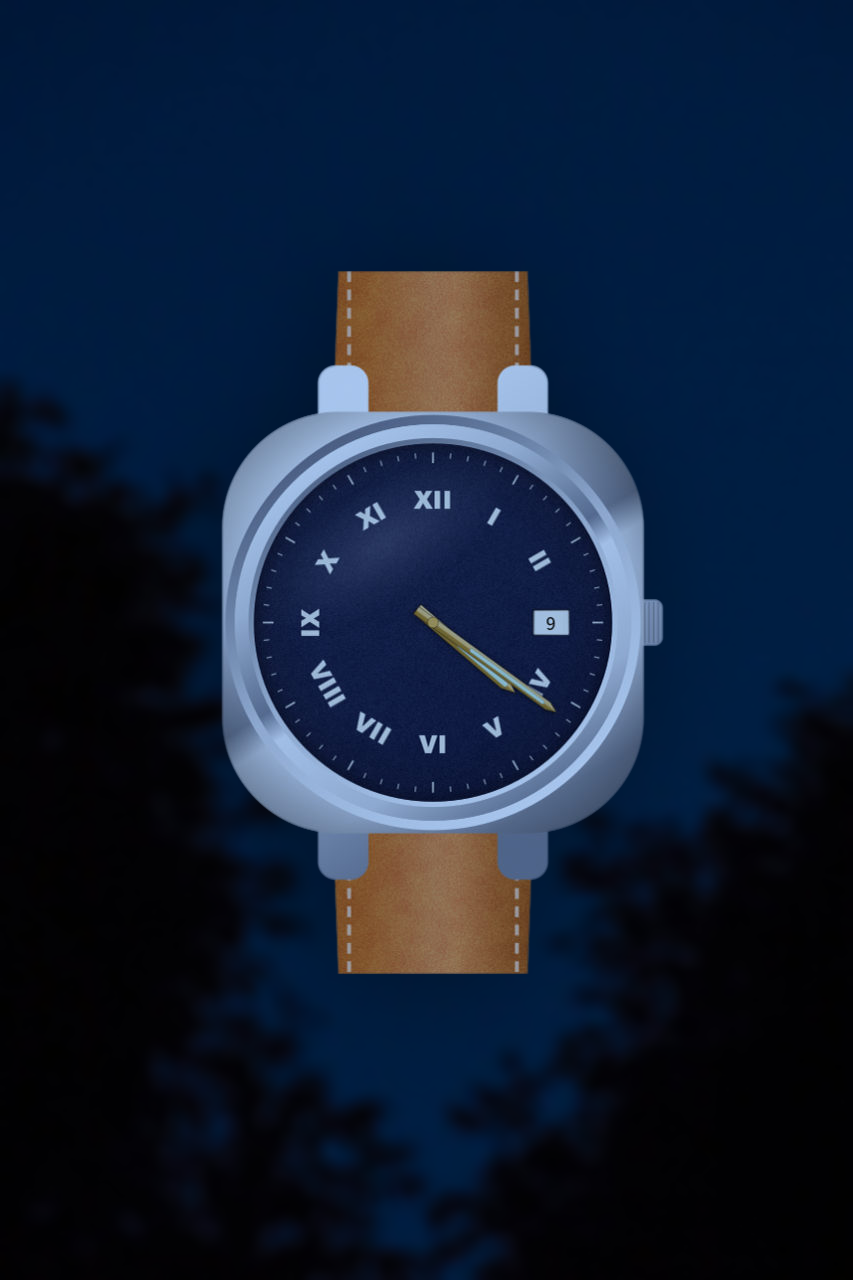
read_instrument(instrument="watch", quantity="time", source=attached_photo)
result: 4:21
